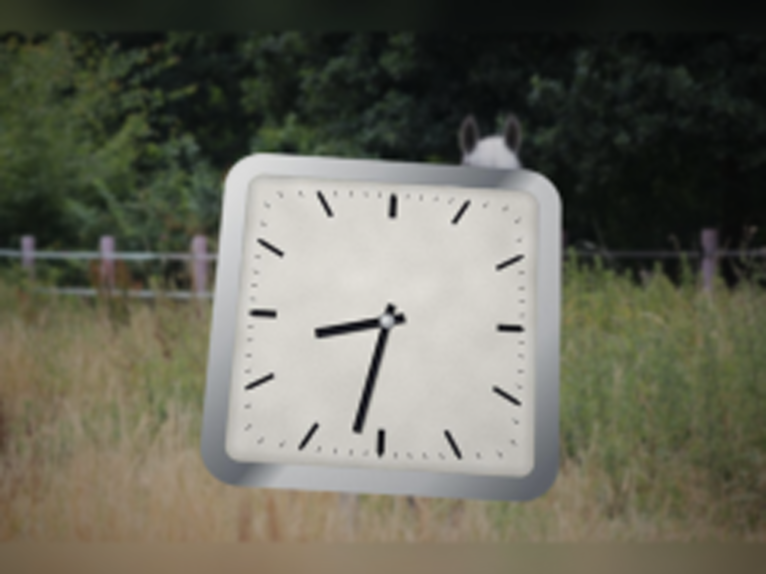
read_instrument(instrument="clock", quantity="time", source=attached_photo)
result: 8:32
